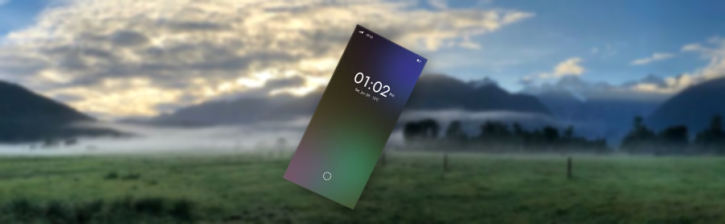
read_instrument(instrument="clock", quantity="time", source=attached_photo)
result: 1:02
